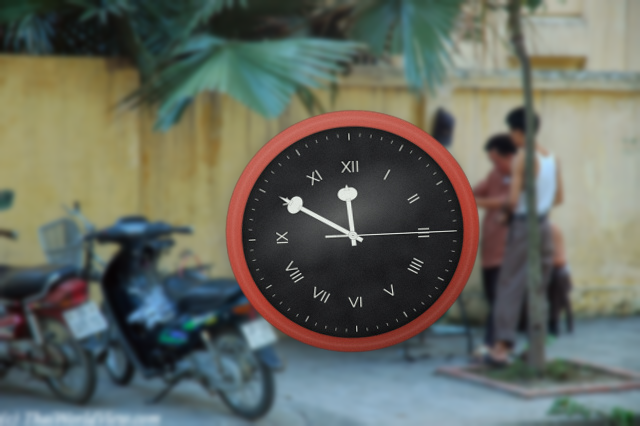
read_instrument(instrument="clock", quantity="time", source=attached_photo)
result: 11:50:15
